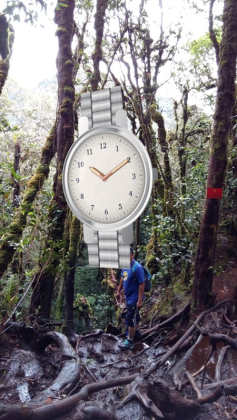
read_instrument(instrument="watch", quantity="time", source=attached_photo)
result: 10:10
